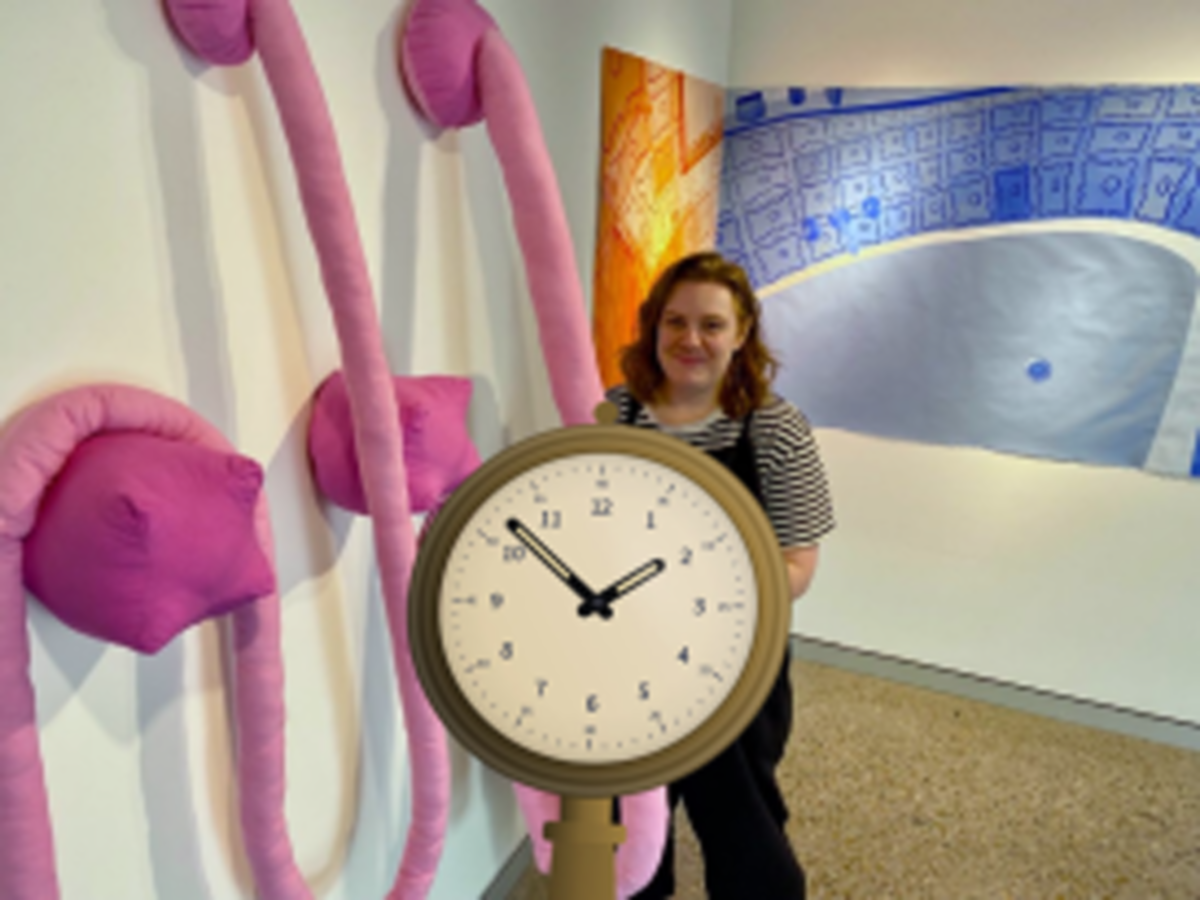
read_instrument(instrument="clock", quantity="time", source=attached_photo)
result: 1:52
